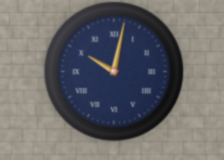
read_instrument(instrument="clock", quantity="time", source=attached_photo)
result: 10:02
